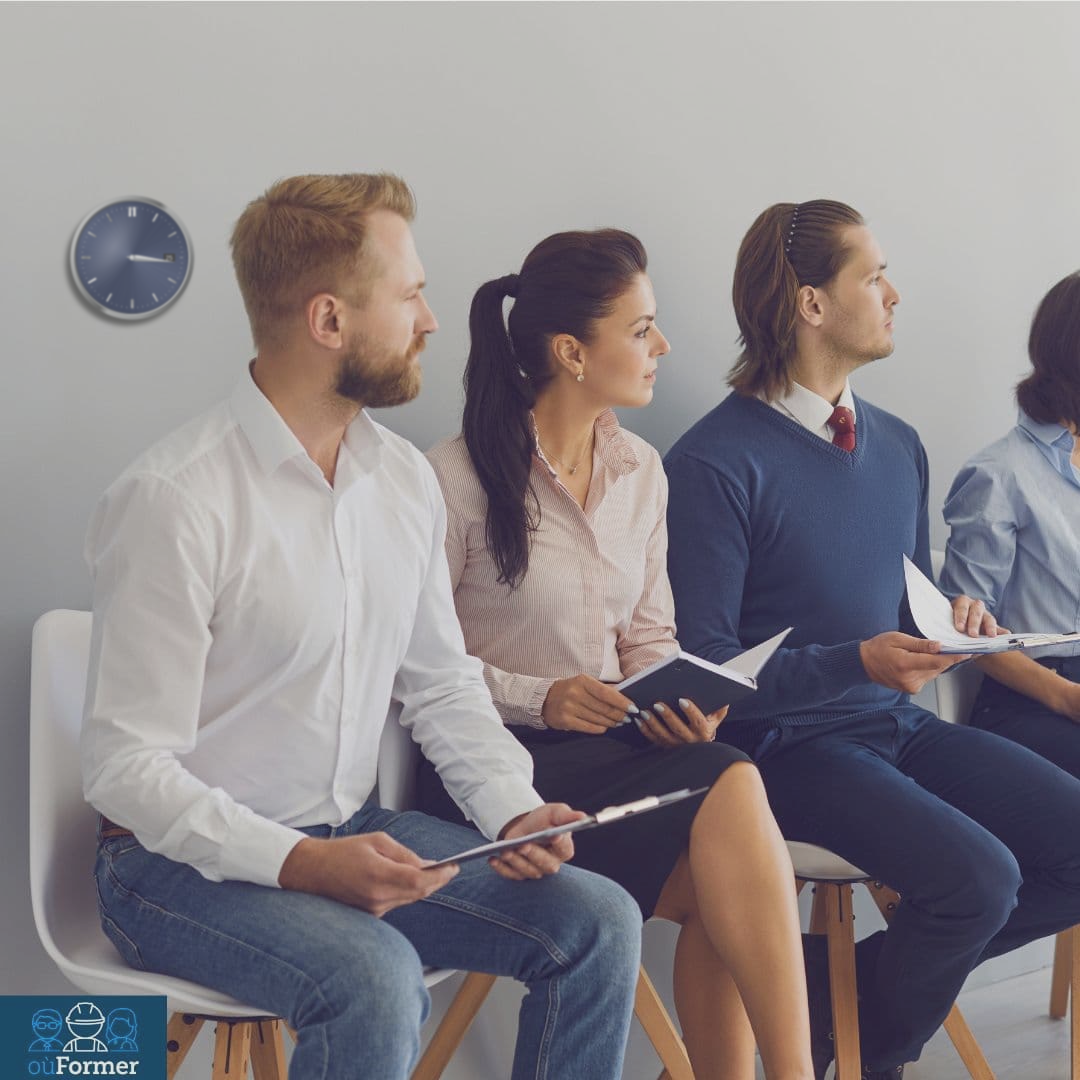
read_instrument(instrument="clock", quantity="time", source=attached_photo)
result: 3:16
